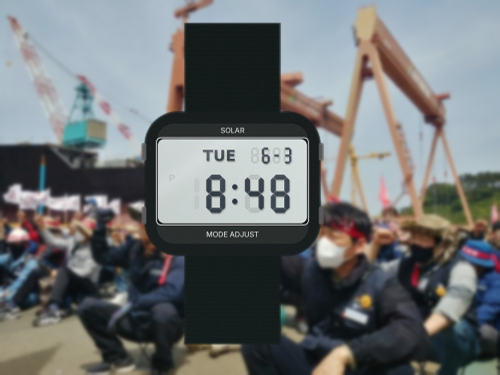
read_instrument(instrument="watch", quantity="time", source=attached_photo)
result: 8:48
